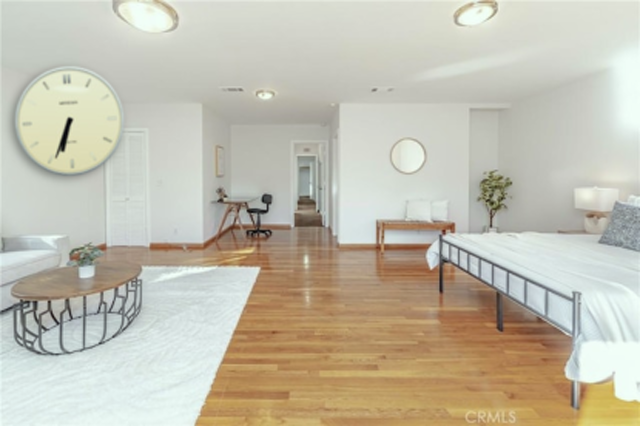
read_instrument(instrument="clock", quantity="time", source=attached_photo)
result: 6:34
